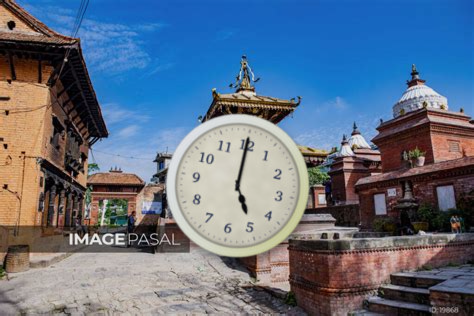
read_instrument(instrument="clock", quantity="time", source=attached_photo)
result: 5:00
